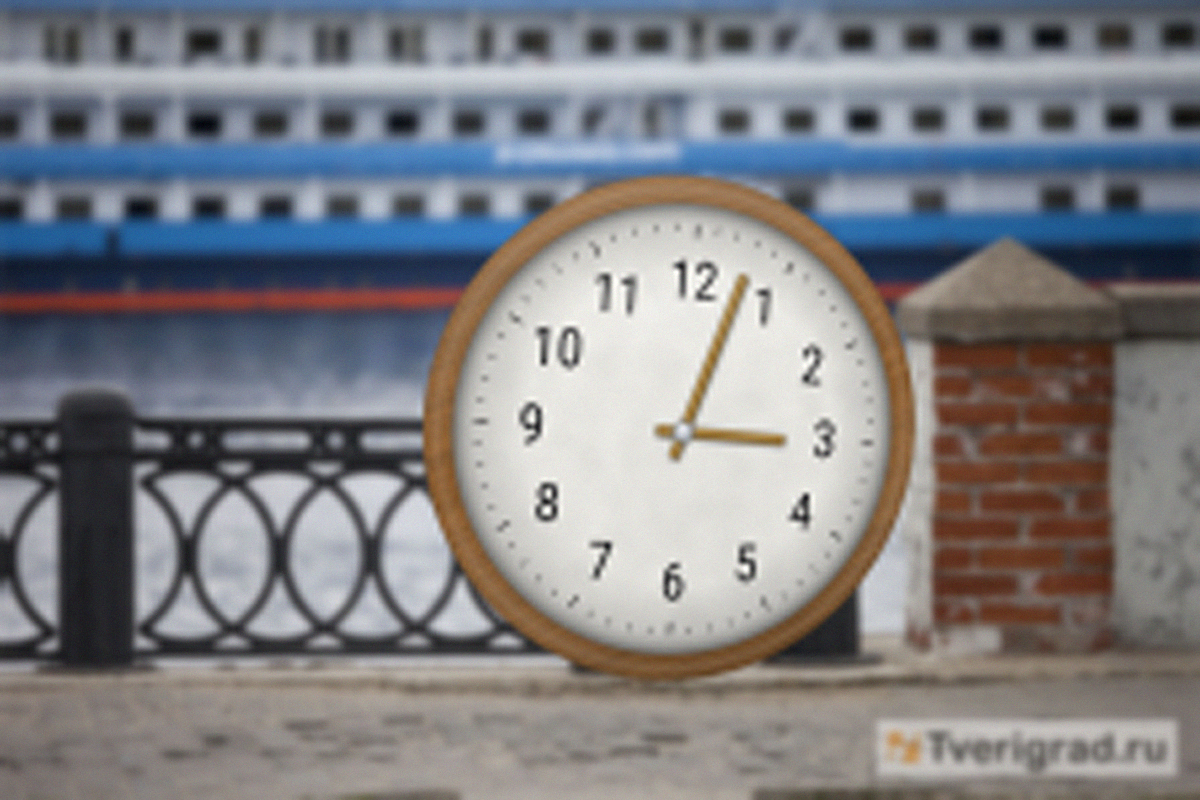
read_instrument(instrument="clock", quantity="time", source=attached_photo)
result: 3:03
